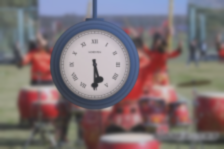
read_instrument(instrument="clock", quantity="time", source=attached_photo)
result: 5:30
